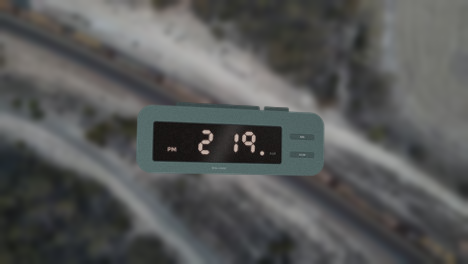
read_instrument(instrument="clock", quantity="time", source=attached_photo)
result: 2:19
